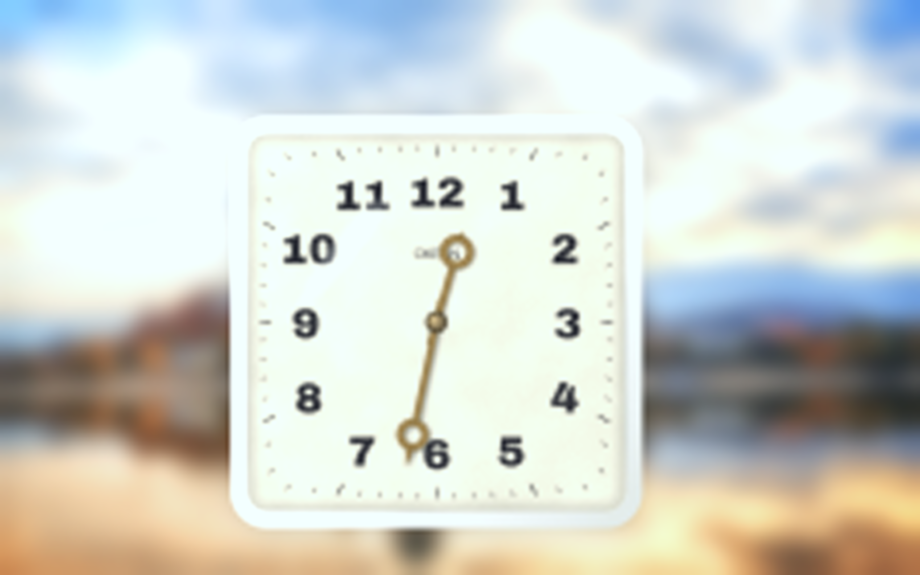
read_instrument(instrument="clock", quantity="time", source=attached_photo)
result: 12:32
